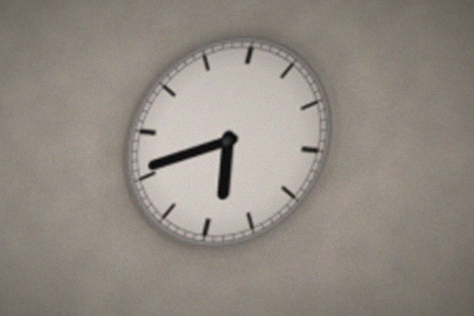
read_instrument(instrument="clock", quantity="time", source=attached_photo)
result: 5:41
